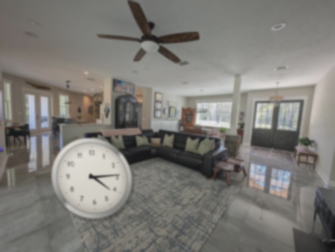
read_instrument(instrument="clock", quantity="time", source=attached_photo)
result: 4:14
